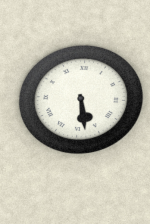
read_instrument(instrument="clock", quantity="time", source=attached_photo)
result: 5:28
